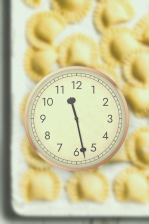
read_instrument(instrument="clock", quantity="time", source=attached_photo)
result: 11:28
